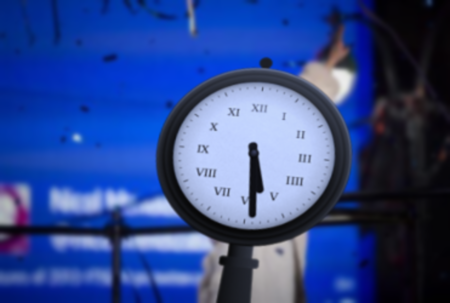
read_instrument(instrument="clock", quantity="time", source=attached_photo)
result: 5:29
